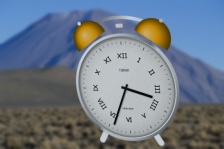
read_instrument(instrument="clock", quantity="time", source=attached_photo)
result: 3:34
